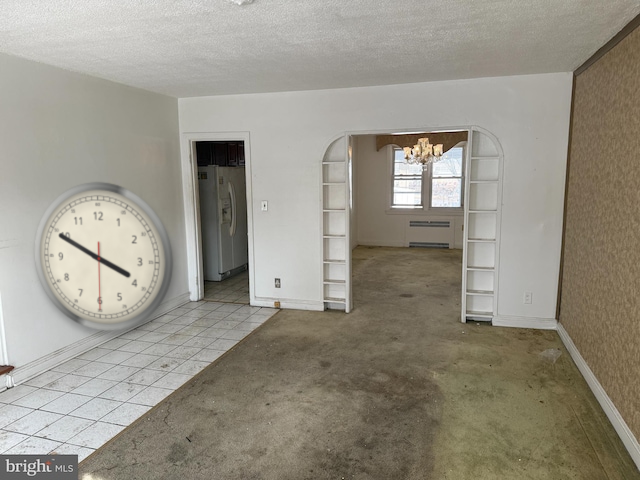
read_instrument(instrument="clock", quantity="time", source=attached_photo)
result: 3:49:30
